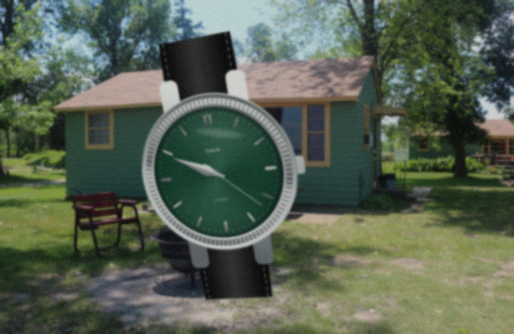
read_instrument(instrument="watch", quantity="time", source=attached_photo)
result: 9:49:22
